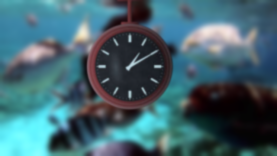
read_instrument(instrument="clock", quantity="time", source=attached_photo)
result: 1:10
